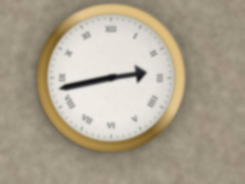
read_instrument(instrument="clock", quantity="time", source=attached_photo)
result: 2:43
